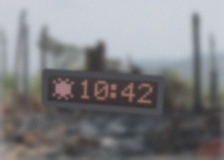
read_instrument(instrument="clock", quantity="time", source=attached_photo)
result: 10:42
